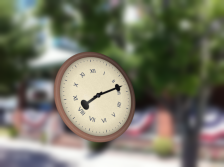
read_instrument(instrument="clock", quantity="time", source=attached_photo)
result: 8:13
